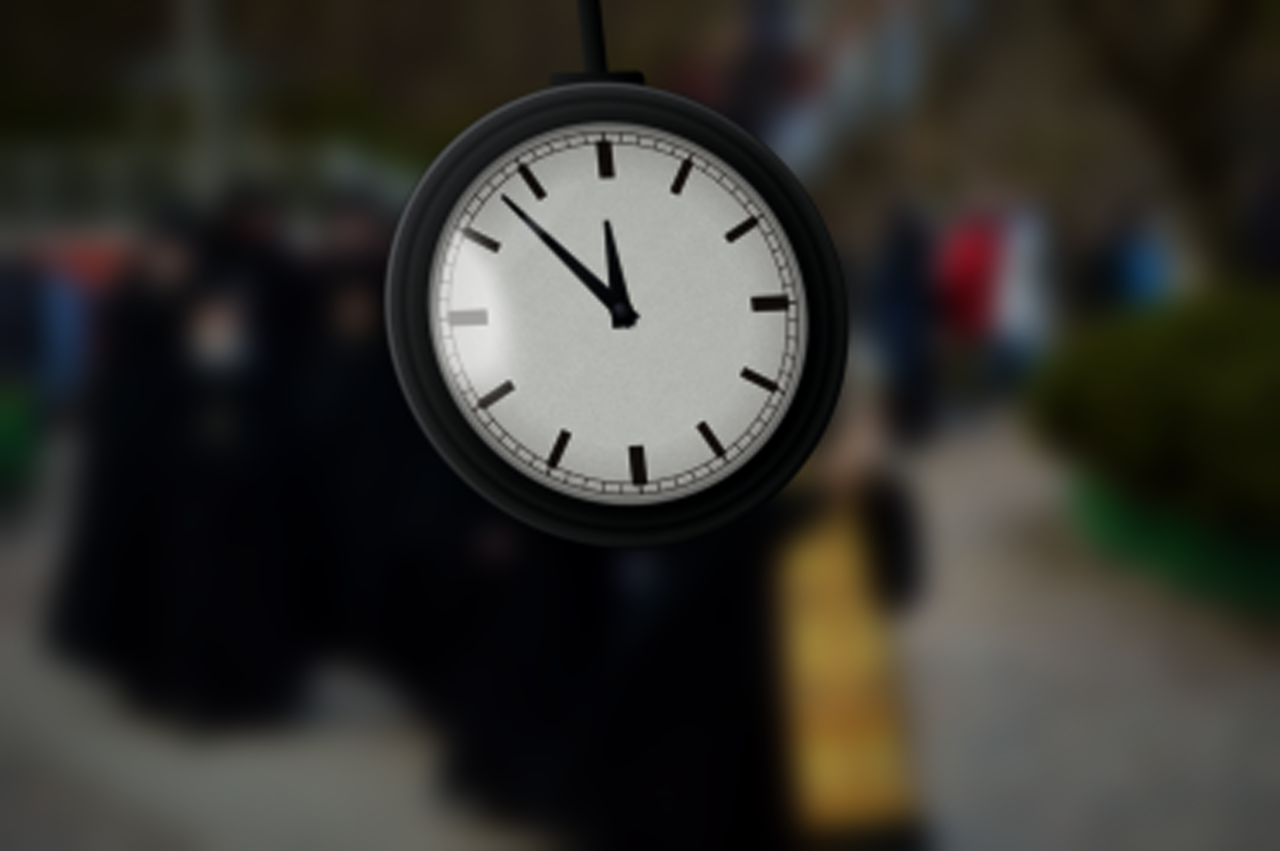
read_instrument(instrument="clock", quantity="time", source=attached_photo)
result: 11:53
